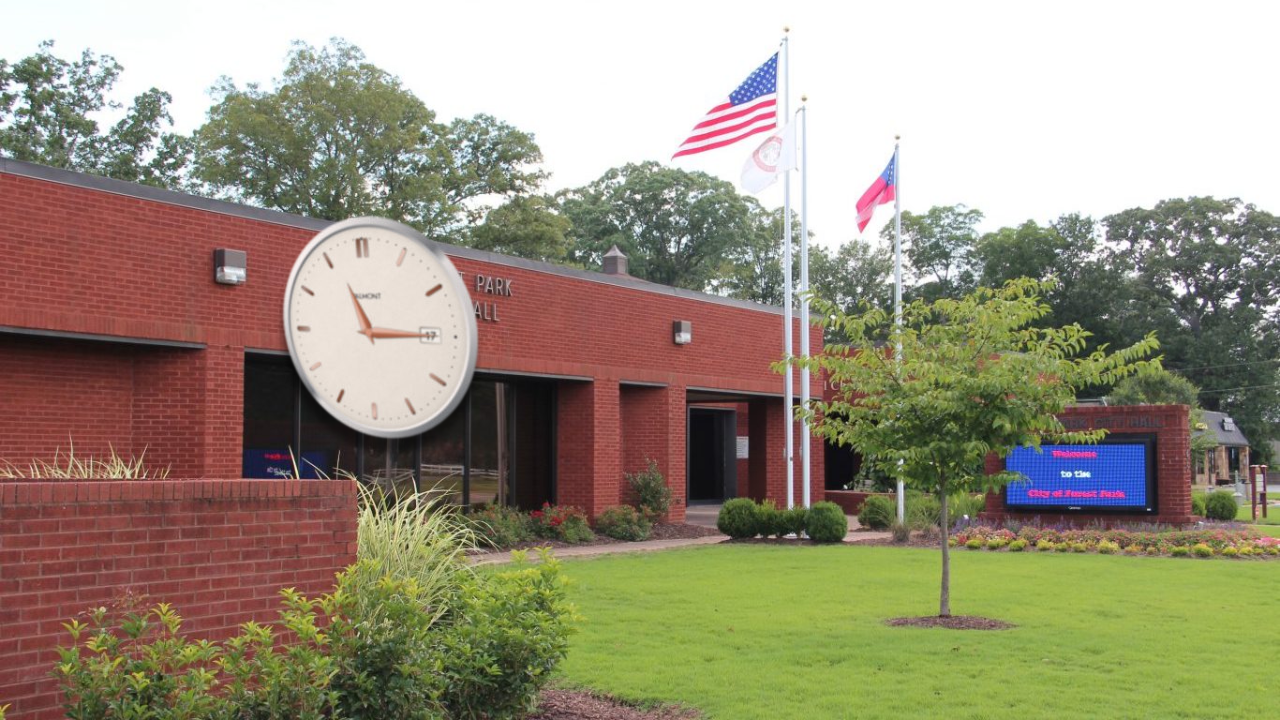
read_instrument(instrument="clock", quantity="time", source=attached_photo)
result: 11:15
